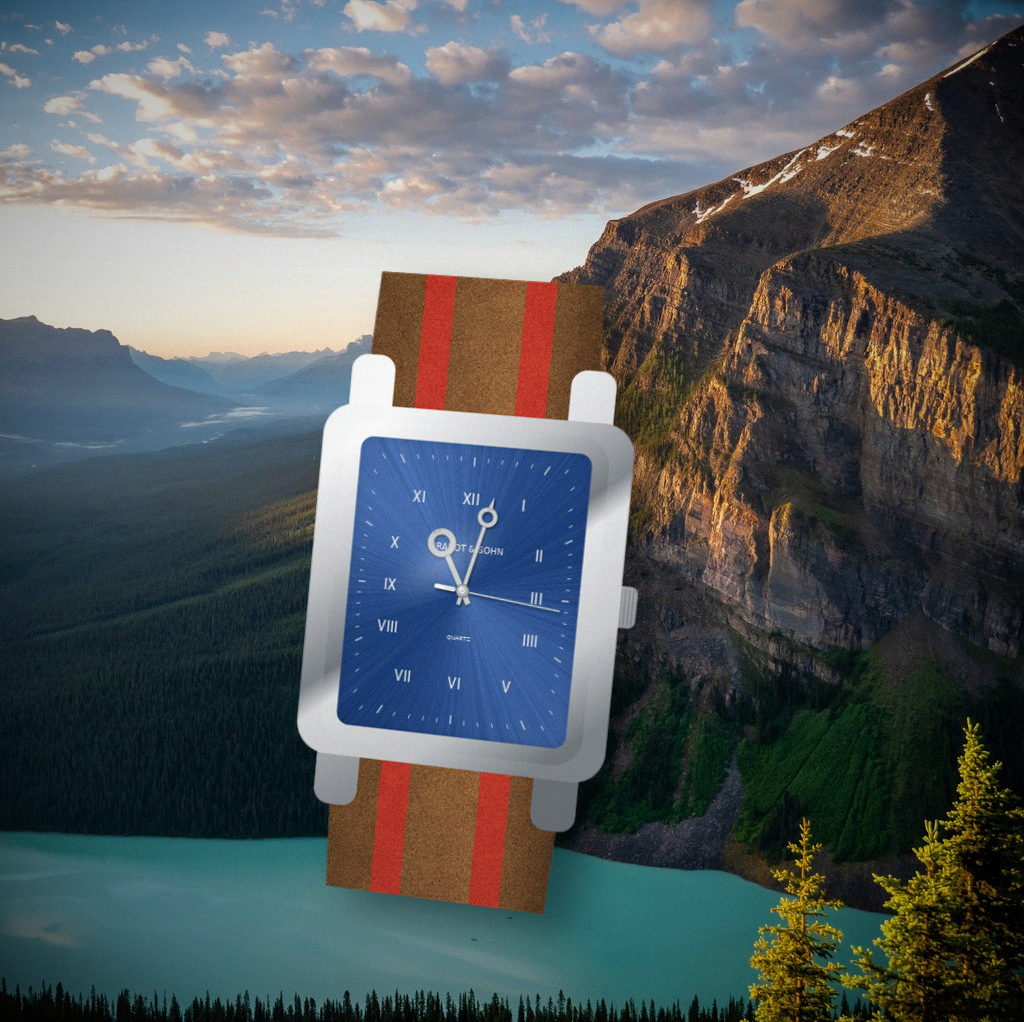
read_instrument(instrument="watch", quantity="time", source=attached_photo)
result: 11:02:16
